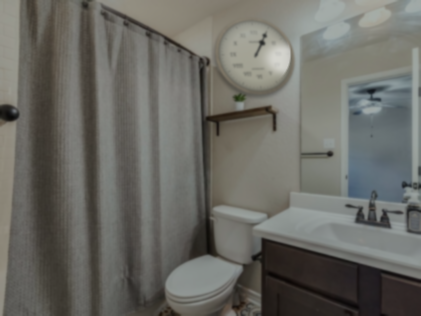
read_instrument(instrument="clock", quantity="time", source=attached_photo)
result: 1:05
